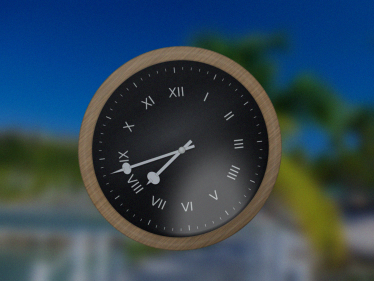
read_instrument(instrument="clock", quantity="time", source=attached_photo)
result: 7:43
